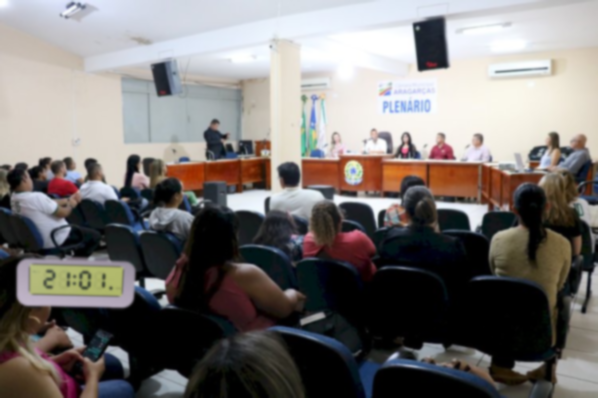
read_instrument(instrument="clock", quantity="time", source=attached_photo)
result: 21:01
